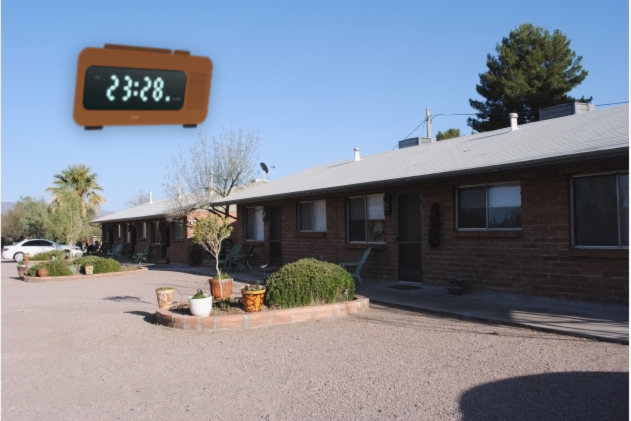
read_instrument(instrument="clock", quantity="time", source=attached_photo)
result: 23:28
